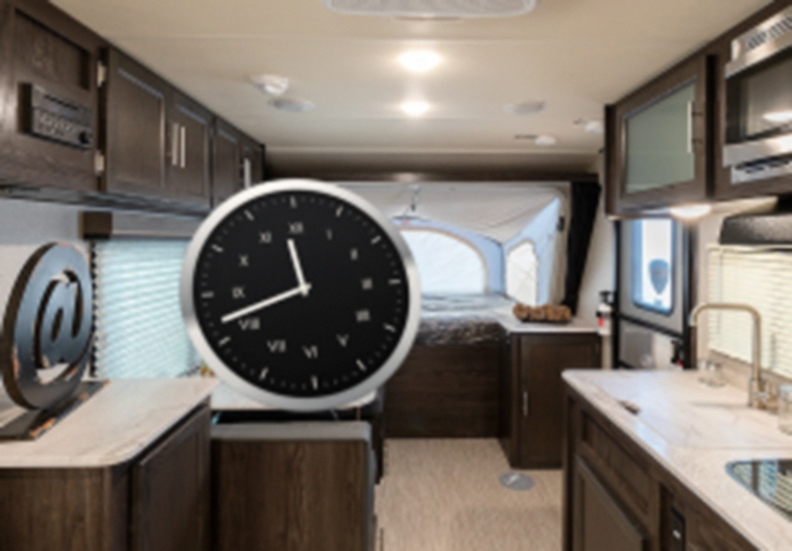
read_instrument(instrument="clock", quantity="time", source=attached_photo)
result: 11:42
